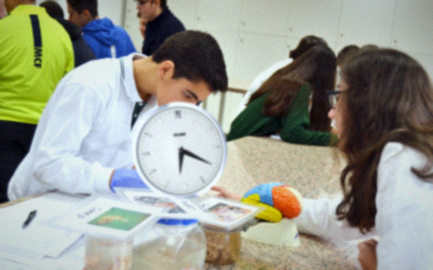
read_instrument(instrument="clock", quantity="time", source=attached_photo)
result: 6:20
